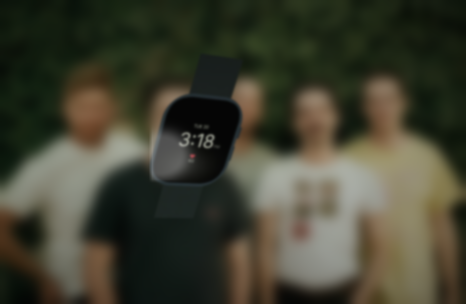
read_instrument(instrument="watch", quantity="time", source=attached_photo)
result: 3:18
